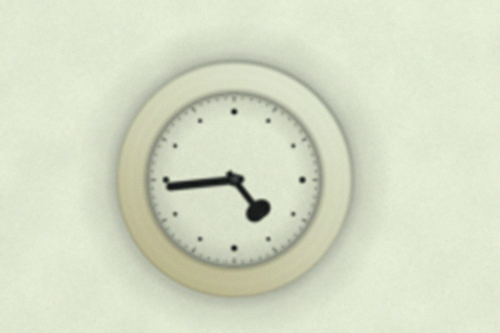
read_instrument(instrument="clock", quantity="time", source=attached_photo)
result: 4:44
